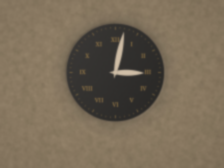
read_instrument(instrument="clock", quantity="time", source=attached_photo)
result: 3:02
